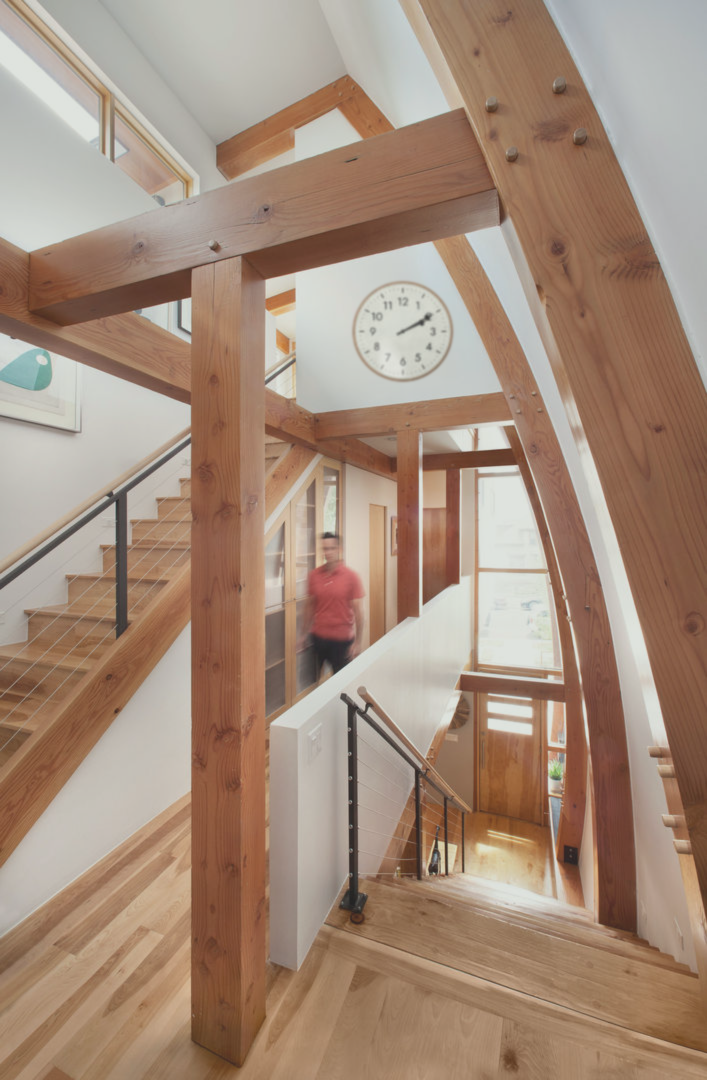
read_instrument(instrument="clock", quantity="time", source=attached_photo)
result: 2:10
